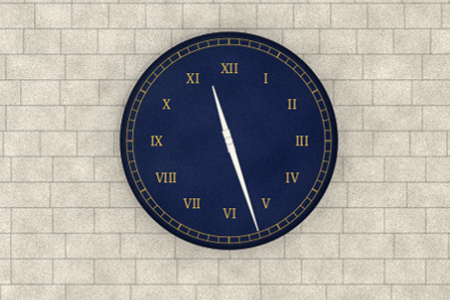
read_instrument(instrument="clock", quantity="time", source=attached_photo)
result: 11:27
